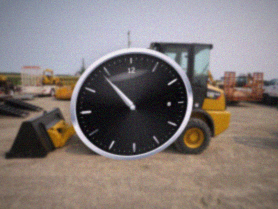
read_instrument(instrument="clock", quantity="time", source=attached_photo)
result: 10:54
